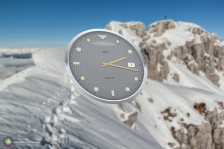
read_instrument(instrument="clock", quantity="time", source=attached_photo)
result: 2:17
